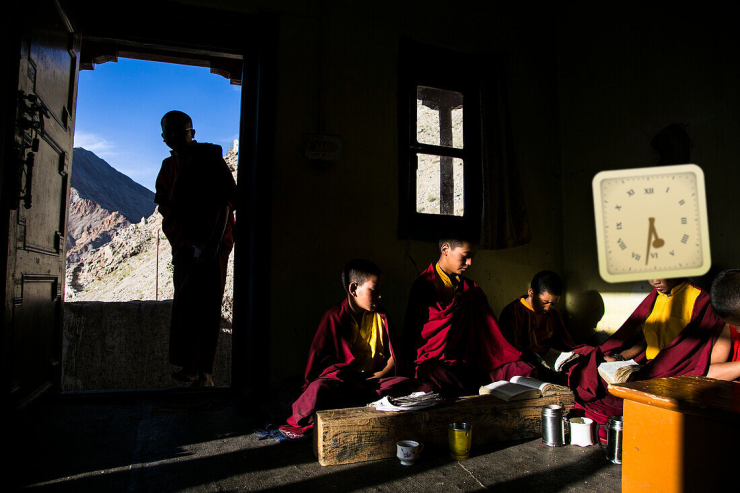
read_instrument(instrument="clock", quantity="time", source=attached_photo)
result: 5:32
